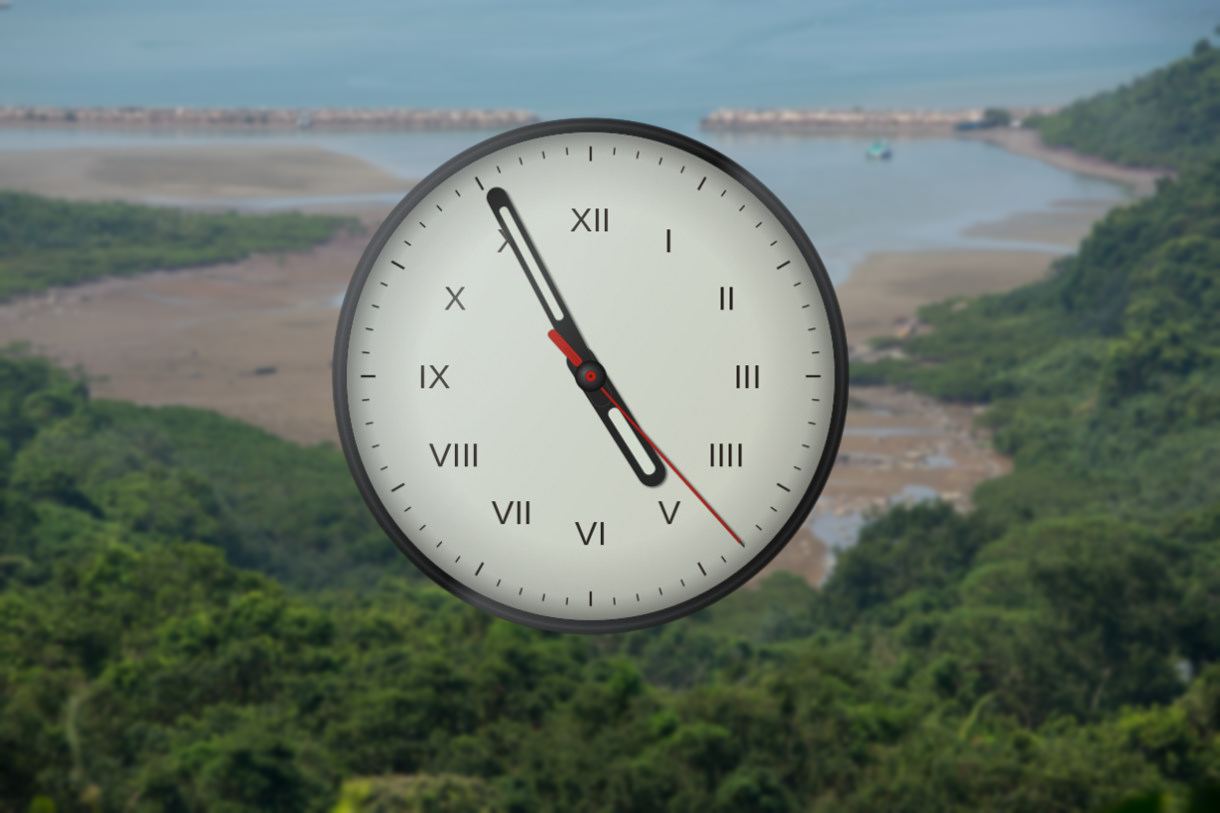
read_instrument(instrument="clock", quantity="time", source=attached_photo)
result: 4:55:23
